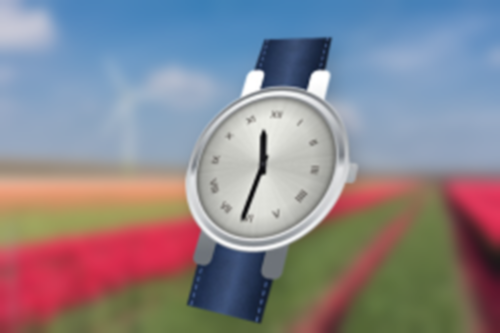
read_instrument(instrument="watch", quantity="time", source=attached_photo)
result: 11:31
